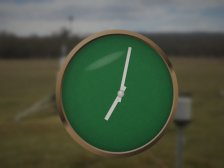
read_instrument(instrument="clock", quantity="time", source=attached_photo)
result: 7:02
